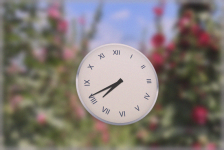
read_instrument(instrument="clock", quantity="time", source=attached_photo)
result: 7:41
